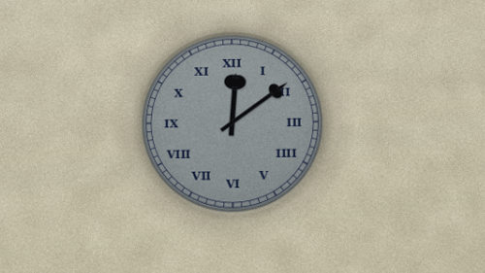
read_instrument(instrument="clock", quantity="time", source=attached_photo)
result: 12:09
